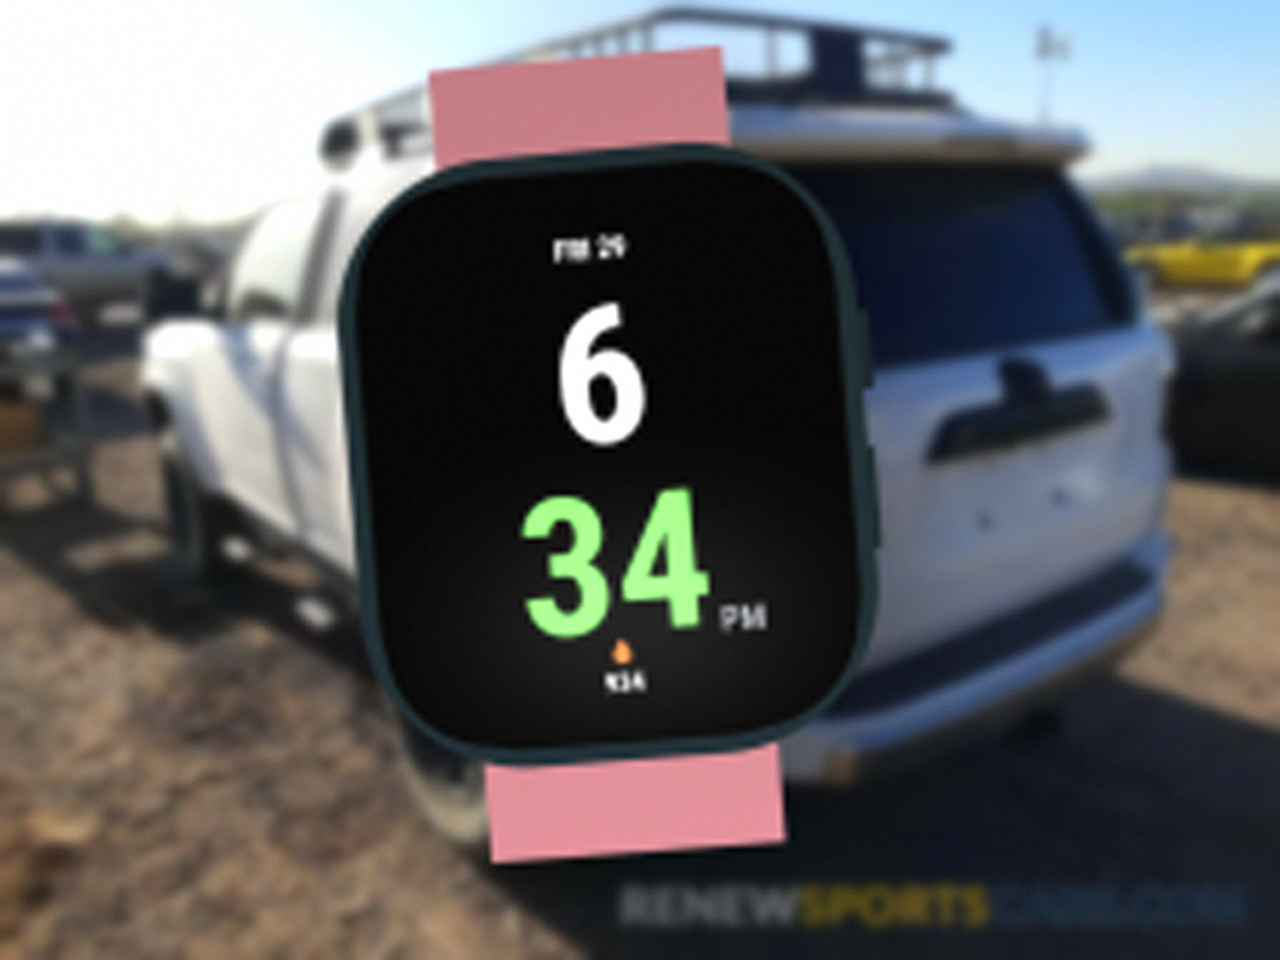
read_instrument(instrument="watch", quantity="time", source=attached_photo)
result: 6:34
